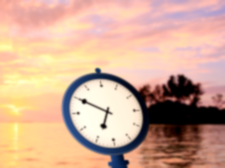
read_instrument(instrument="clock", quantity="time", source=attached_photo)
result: 6:50
